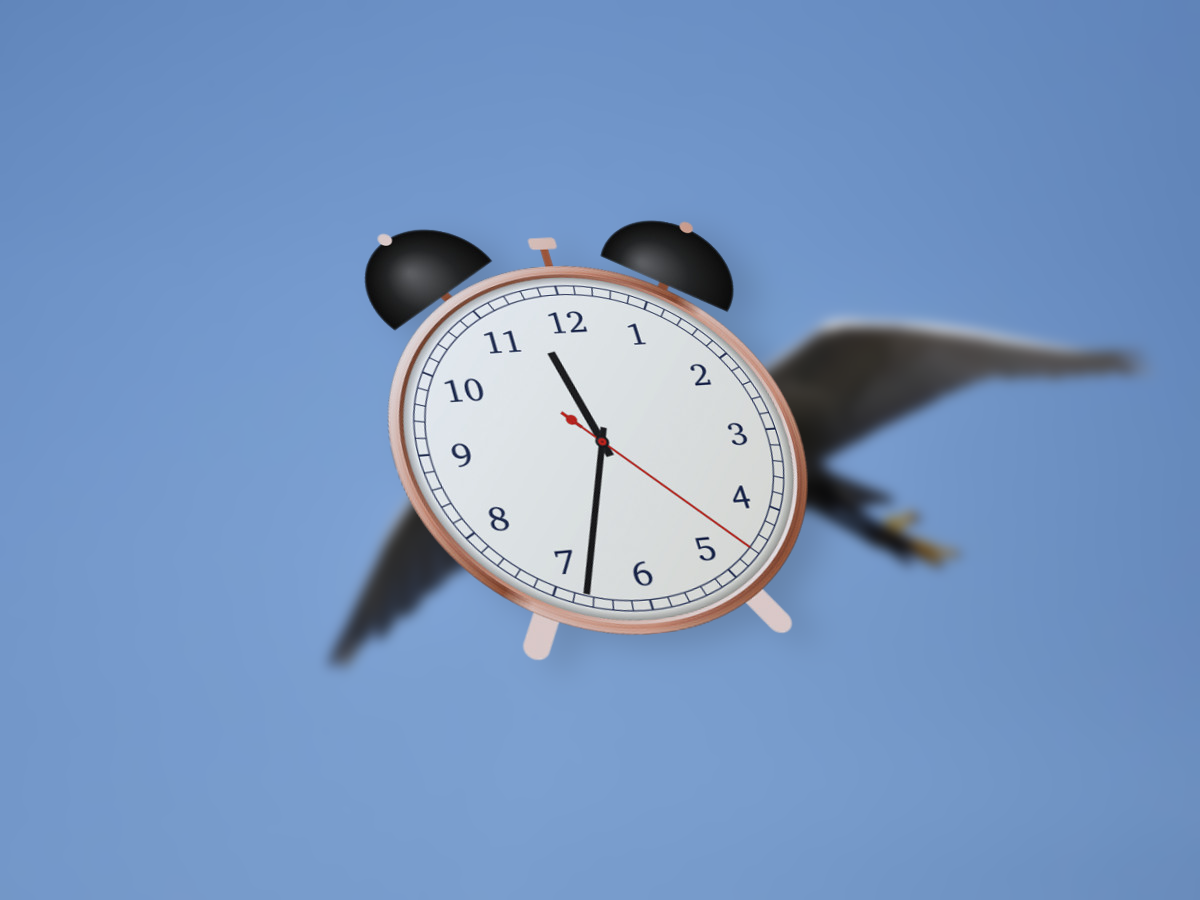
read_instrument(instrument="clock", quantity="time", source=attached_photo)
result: 11:33:23
